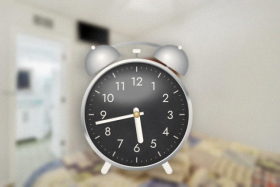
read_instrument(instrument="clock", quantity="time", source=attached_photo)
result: 5:43
